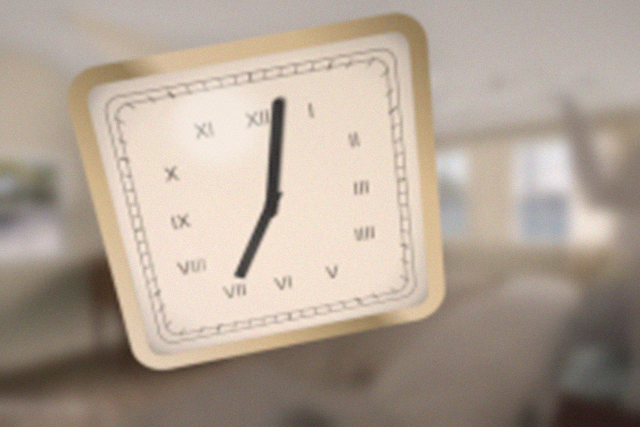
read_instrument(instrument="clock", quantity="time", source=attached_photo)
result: 7:02
